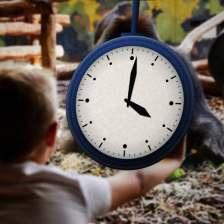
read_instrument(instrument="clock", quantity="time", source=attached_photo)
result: 4:01
